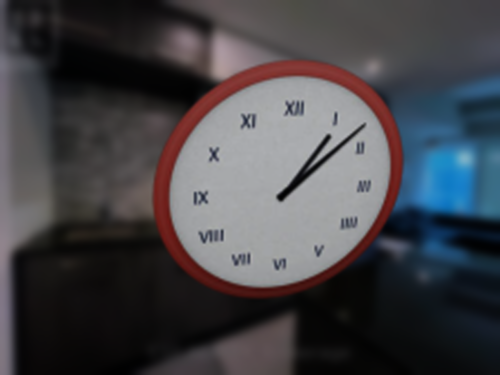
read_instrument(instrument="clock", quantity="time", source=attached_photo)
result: 1:08
